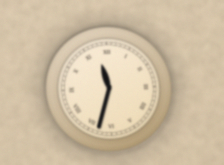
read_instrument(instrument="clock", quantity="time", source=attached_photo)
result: 11:33
